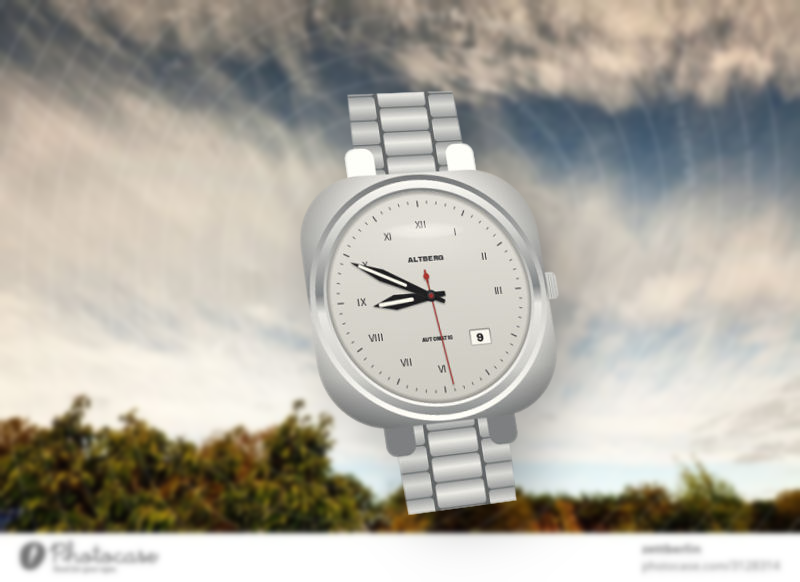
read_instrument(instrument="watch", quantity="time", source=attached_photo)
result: 8:49:29
